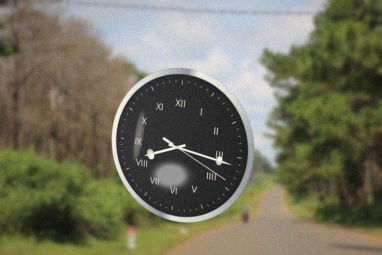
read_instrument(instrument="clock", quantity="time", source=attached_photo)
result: 8:16:19
